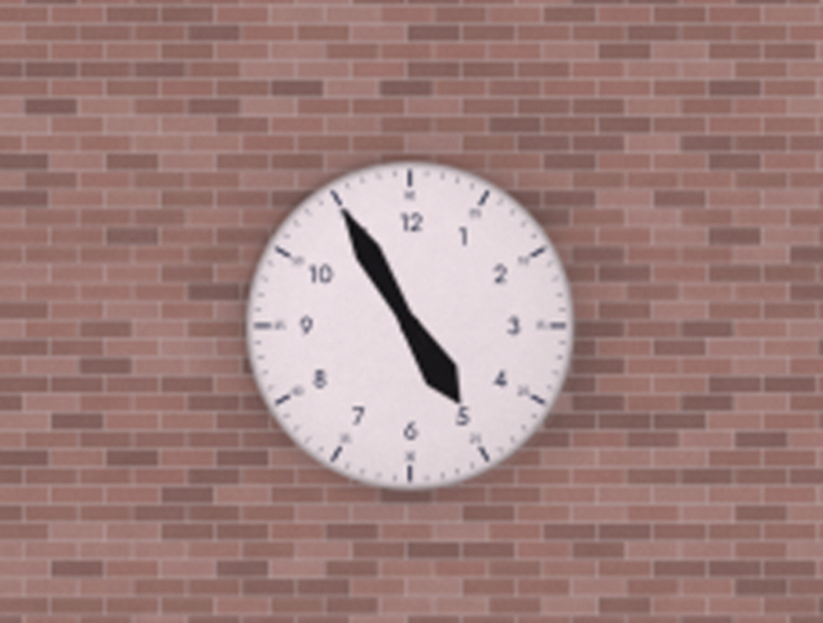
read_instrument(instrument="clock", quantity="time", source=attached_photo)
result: 4:55
